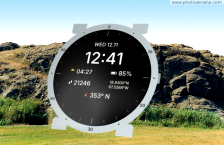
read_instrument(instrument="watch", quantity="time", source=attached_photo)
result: 12:41
